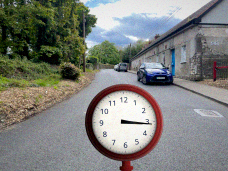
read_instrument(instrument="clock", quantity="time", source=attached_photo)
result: 3:16
